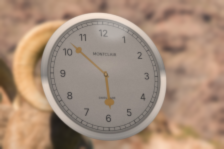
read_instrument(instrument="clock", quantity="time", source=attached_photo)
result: 5:52
